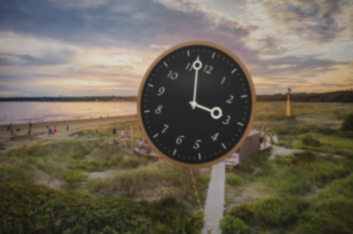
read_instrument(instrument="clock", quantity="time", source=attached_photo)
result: 2:57
